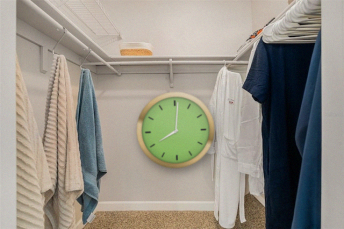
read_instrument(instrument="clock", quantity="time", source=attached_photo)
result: 8:01
